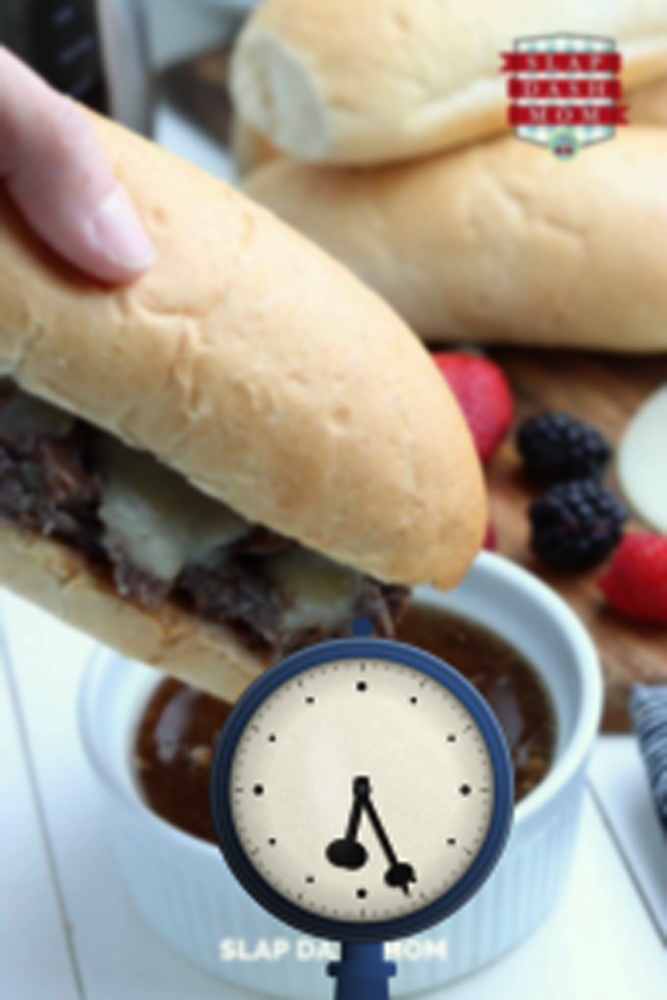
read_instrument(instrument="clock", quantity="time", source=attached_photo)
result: 6:26
